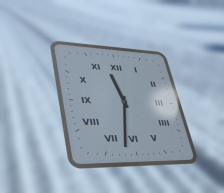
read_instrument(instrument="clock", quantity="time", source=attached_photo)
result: 11:32
